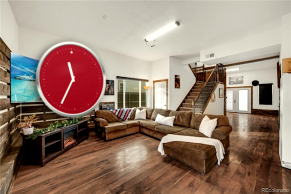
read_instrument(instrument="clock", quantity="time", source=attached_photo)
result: 11:35
